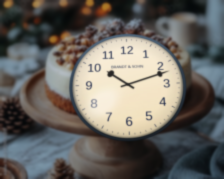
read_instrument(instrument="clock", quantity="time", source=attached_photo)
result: 10:12
